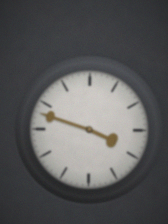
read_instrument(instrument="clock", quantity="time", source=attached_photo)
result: 3:48
